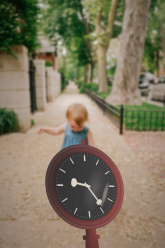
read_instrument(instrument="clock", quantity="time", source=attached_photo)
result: 9:24
